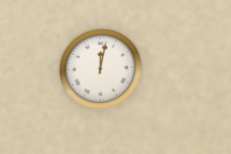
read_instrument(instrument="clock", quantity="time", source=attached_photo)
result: 12:02
